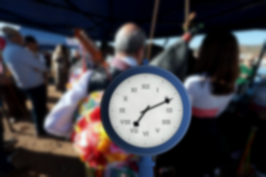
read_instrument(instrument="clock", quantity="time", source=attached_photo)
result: 7:11
